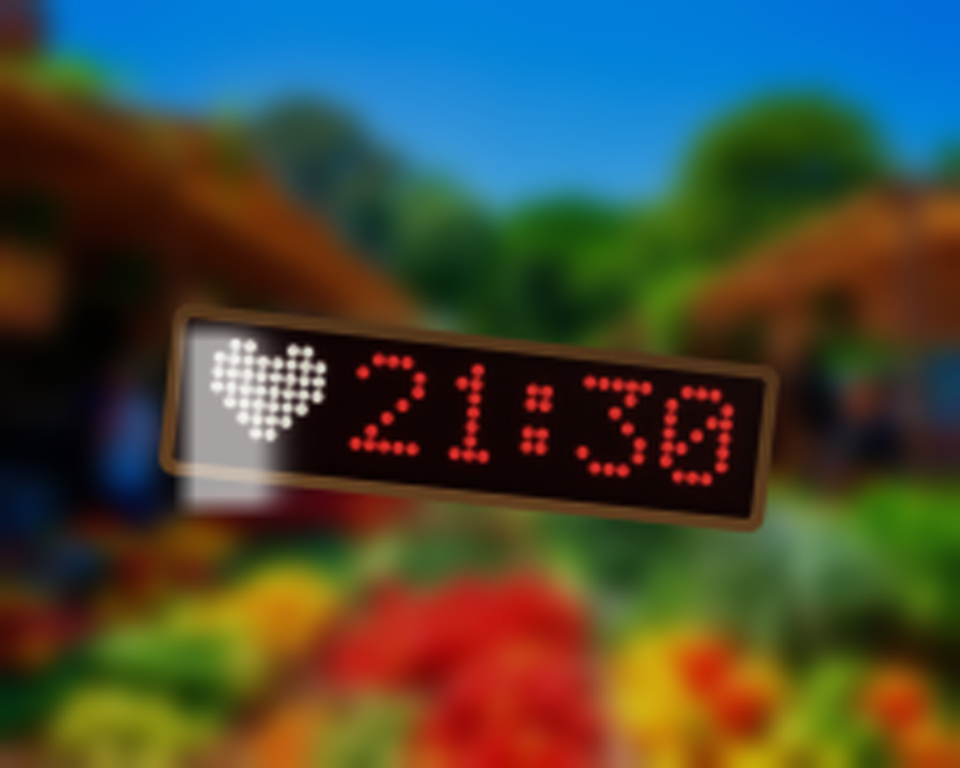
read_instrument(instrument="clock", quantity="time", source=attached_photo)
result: 21:30
